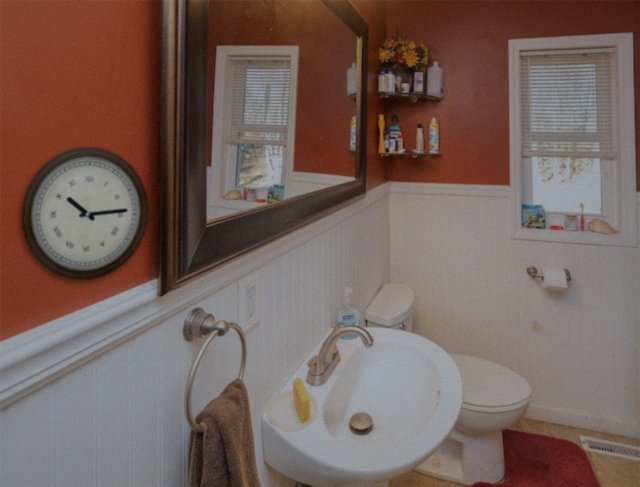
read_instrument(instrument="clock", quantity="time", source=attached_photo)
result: 10:14
